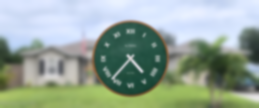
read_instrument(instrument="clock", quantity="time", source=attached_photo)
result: 4:37
